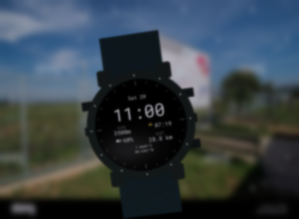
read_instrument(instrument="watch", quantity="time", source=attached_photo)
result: 11:00
